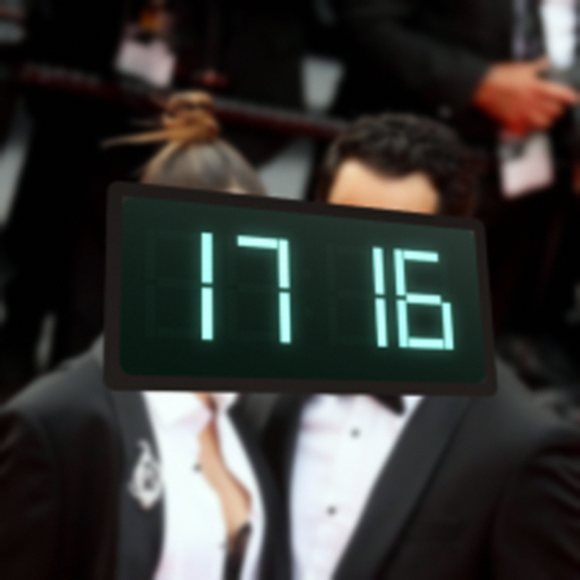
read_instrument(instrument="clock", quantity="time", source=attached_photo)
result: 17:16
